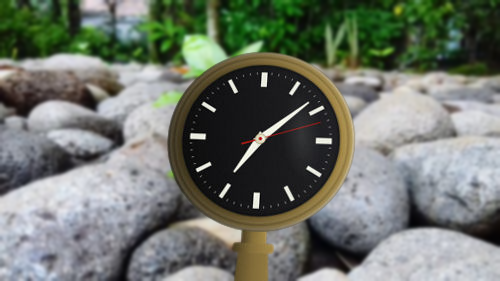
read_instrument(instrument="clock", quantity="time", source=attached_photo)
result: 7:08:12
